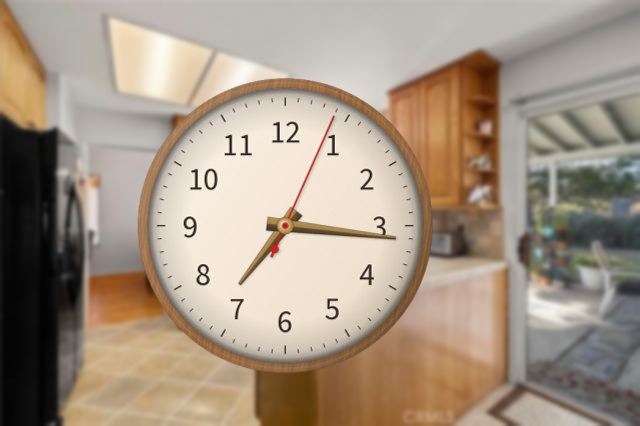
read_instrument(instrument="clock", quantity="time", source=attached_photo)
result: 7:16:04
